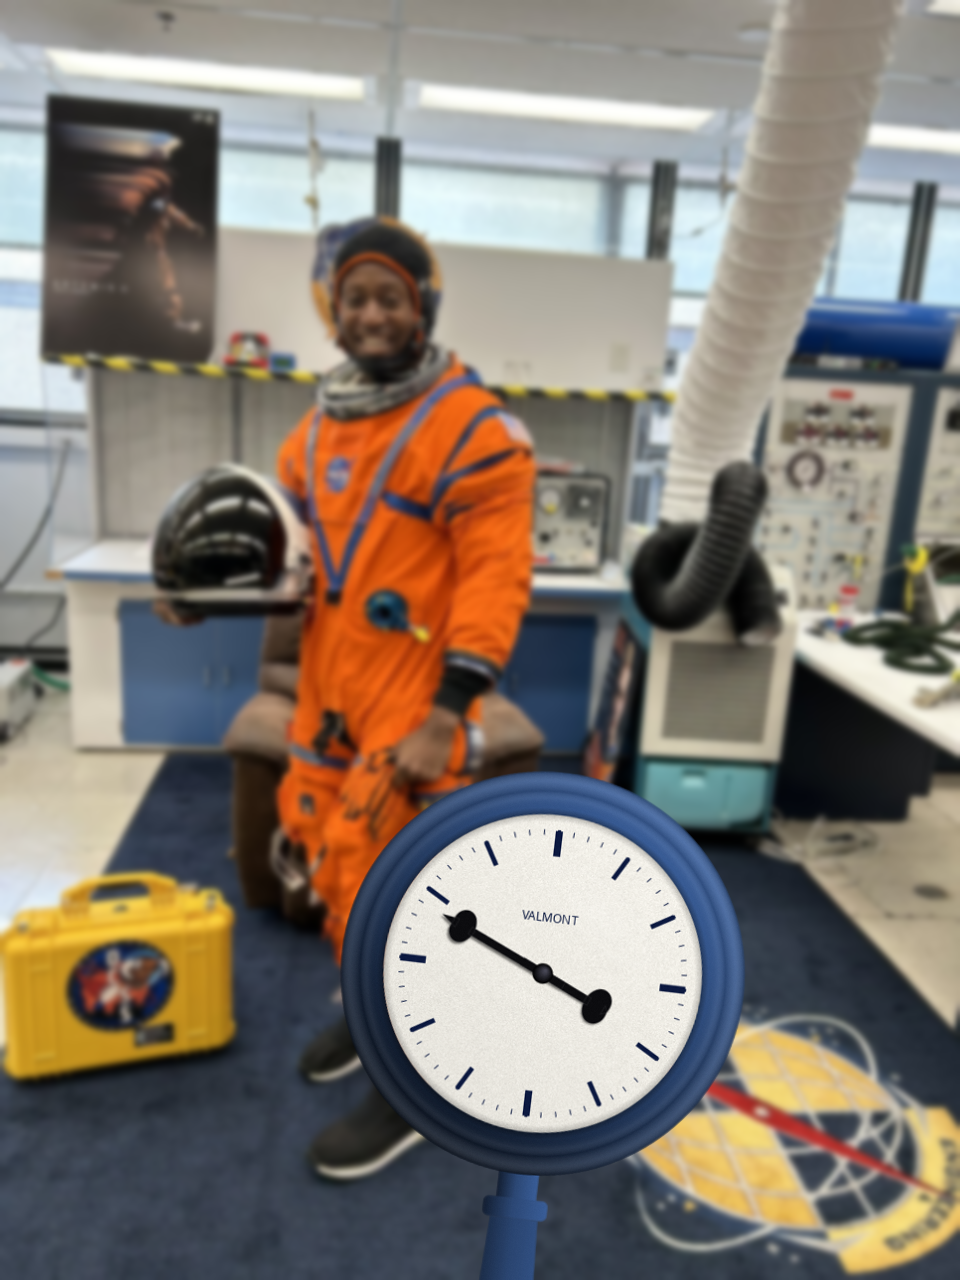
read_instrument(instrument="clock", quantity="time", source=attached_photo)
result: 3:49
